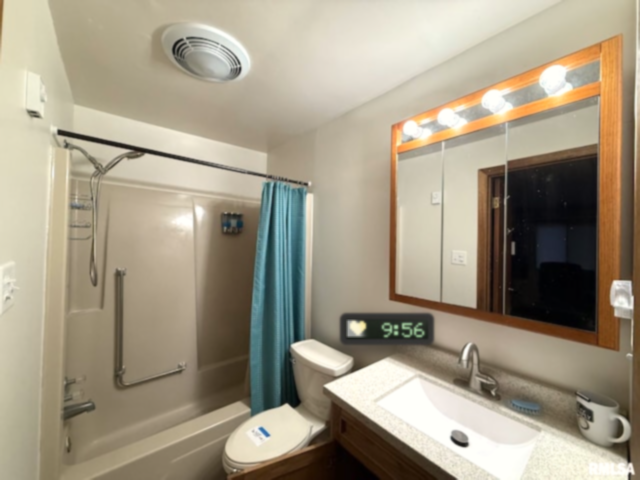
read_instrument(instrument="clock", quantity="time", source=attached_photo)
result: 9:56
